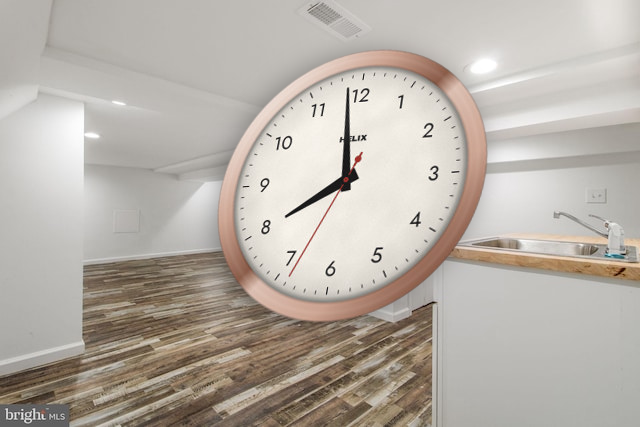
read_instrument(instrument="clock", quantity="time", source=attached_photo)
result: 7:58:34
